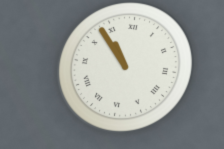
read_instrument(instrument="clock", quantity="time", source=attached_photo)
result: 10:53
